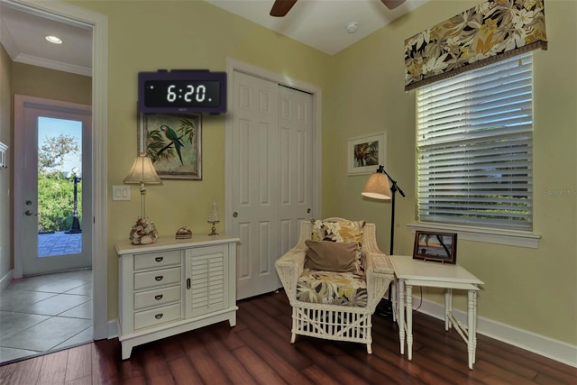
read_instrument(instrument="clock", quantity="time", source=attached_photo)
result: 6:20
